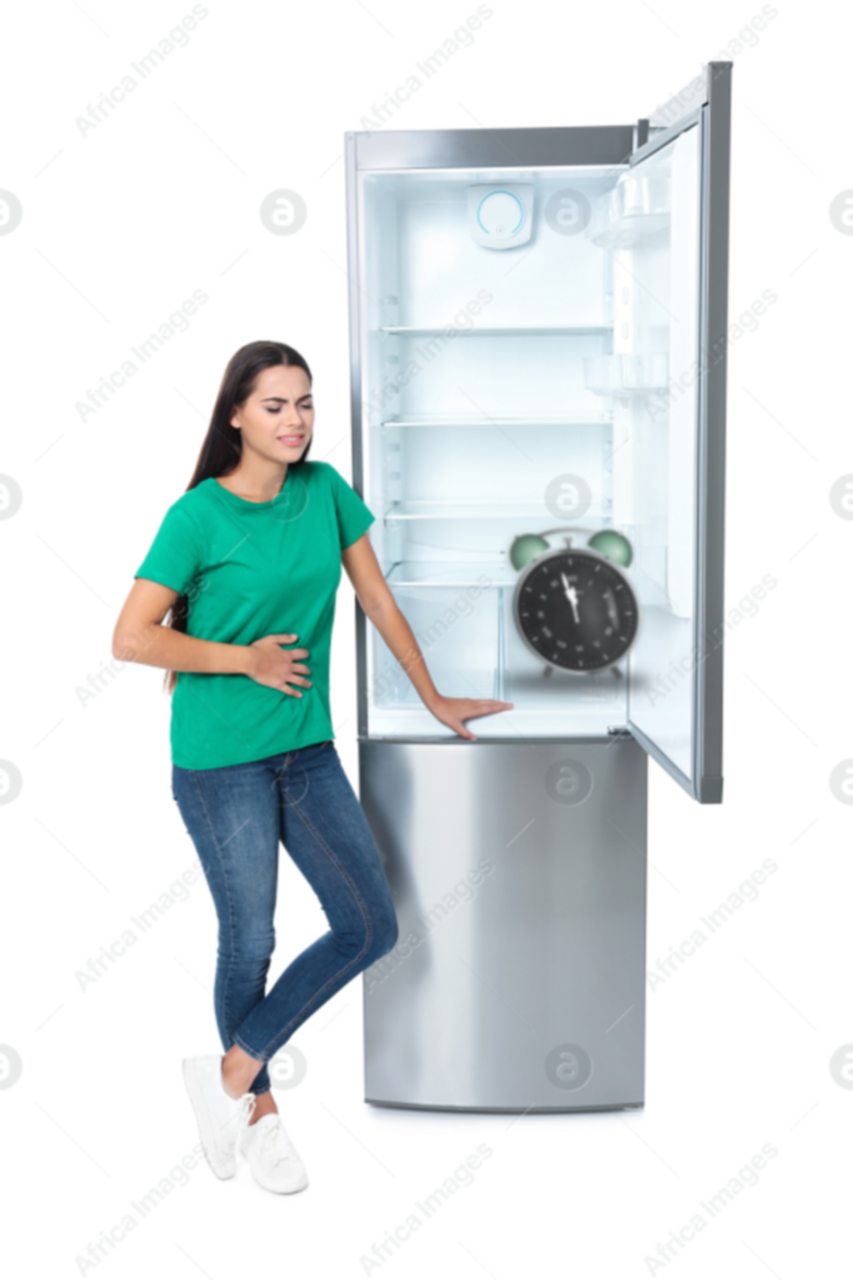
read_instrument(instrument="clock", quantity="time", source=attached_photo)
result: 11:58
